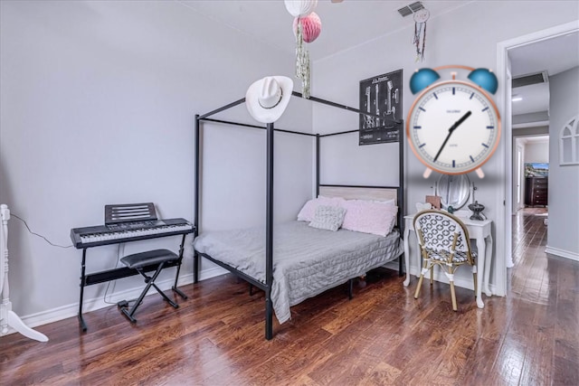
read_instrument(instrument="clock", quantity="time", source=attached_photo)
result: 1:35
